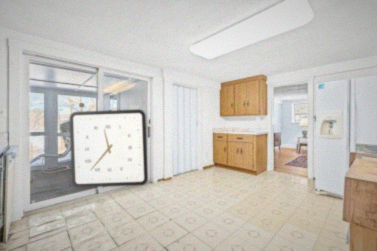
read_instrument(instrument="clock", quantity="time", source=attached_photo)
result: 11:37
